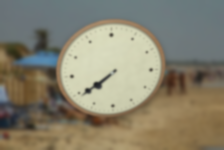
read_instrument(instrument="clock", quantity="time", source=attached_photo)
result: 7:39
